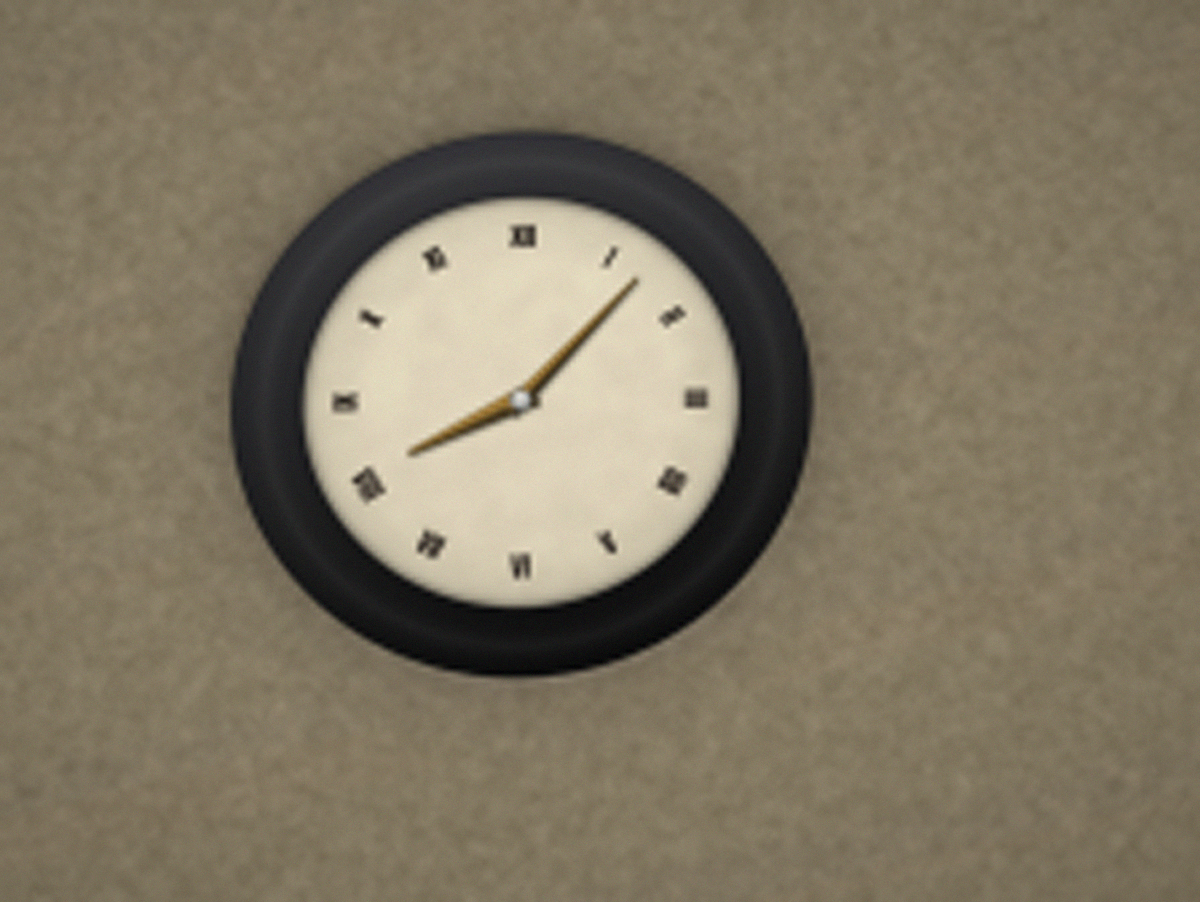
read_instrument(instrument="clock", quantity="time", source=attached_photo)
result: 8:07
